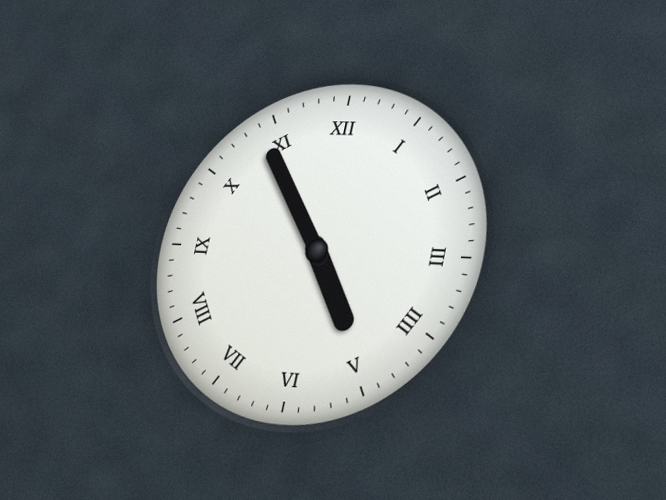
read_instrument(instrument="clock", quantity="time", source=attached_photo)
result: 4:54
